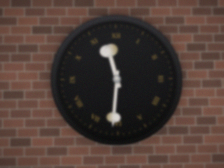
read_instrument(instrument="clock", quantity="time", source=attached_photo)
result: 11:31
